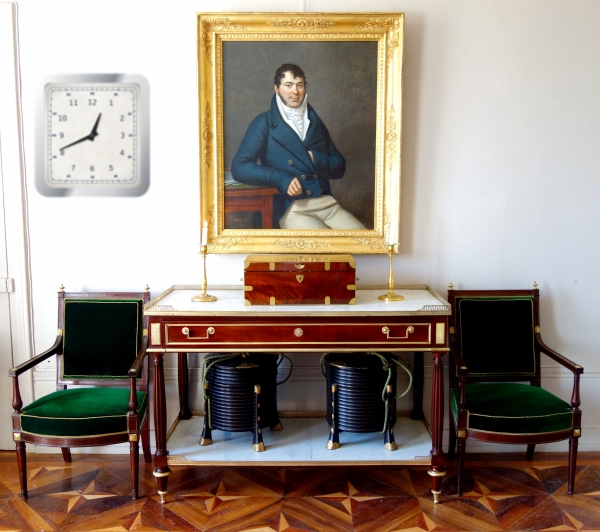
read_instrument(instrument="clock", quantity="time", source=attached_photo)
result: 12:41
